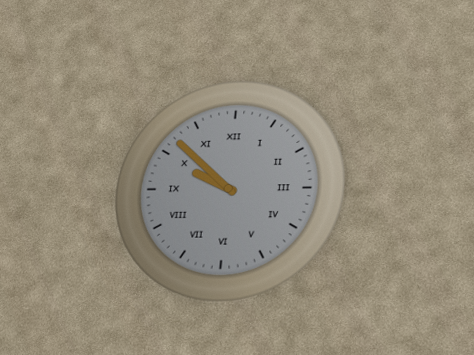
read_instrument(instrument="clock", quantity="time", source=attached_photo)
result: 9:52
